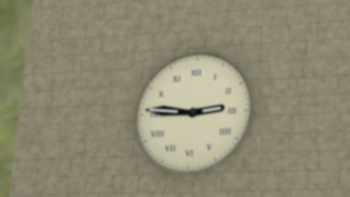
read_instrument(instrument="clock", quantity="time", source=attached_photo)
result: 2:46
